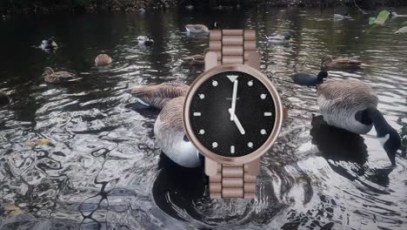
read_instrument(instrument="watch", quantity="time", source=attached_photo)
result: 5:01
